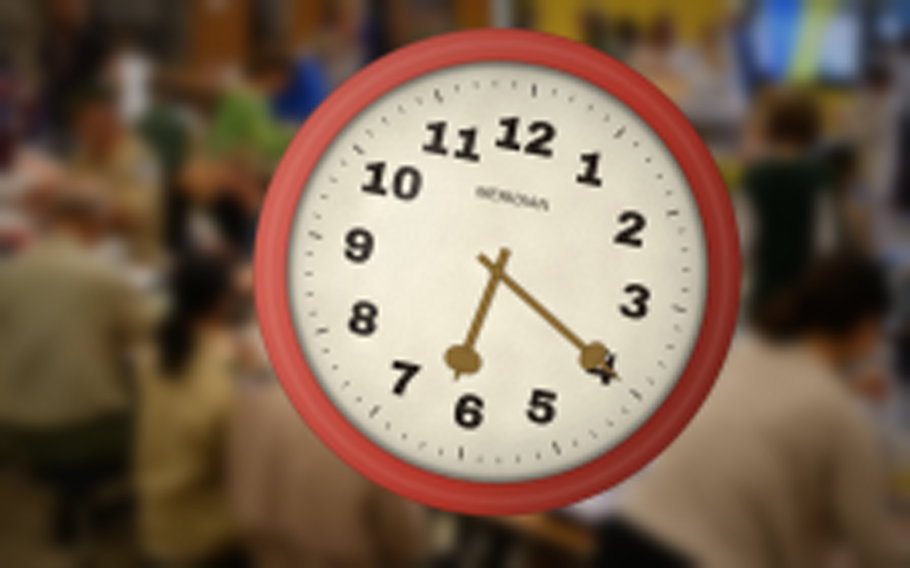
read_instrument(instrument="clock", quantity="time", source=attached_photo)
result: 6:20
